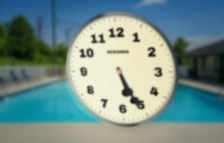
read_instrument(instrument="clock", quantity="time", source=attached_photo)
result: 5:26
